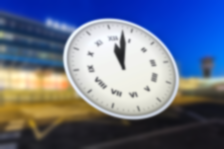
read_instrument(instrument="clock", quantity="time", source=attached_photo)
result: 12:03
